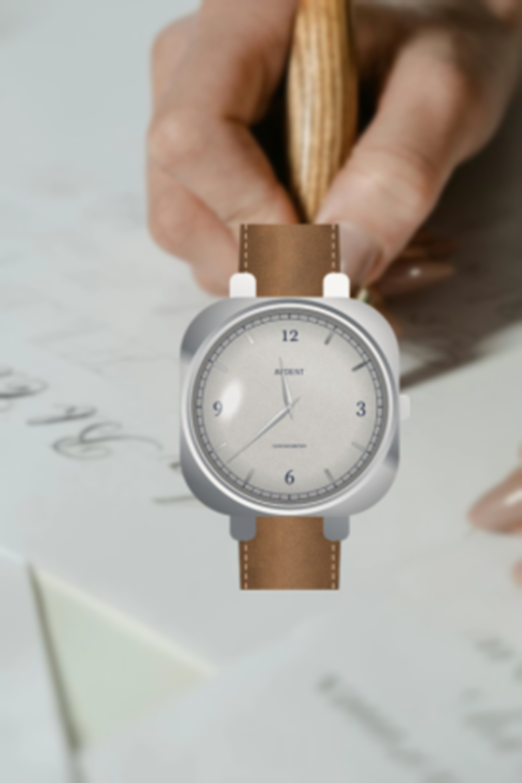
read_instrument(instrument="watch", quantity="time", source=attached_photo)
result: 11:38
